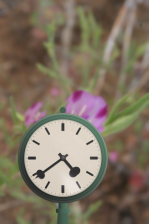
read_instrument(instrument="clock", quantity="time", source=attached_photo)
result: 4:39
